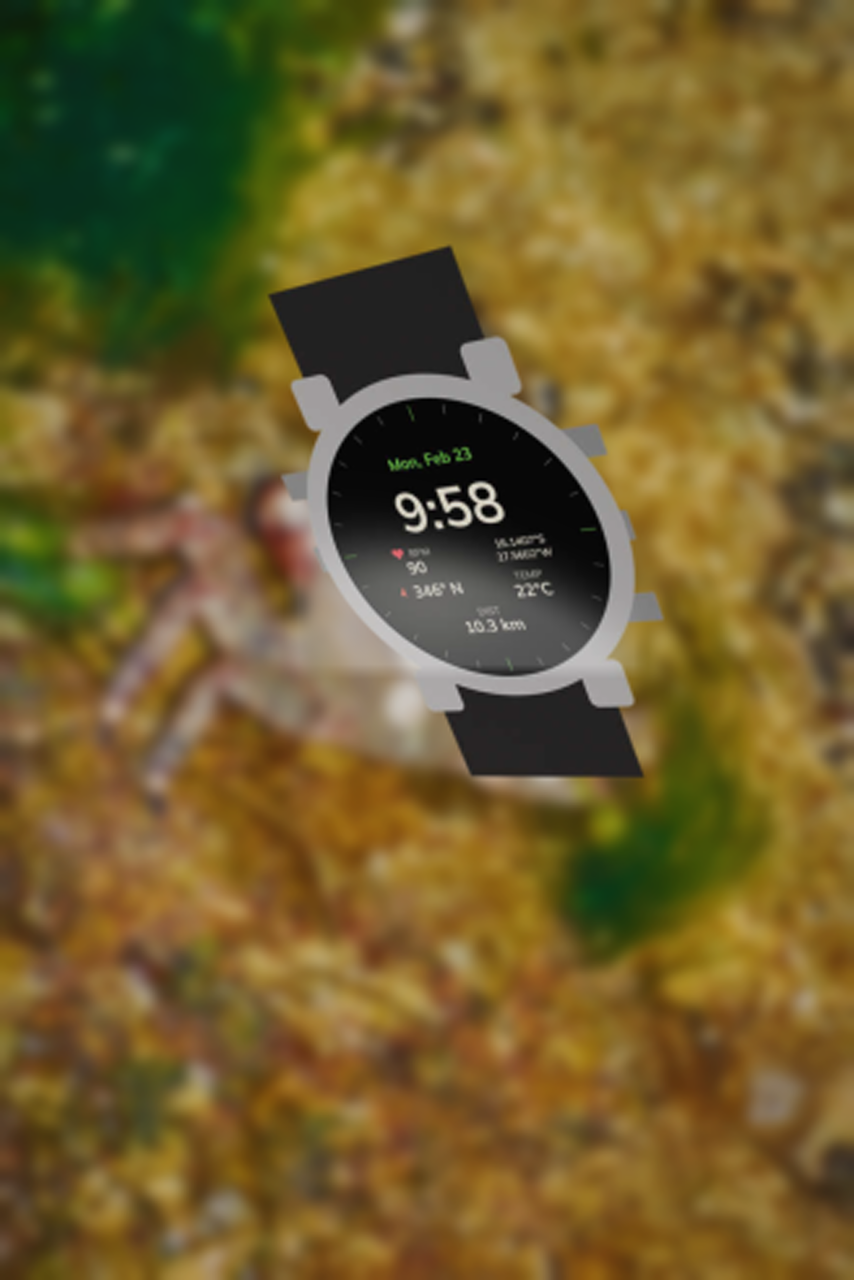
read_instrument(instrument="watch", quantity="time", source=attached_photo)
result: 9:58
